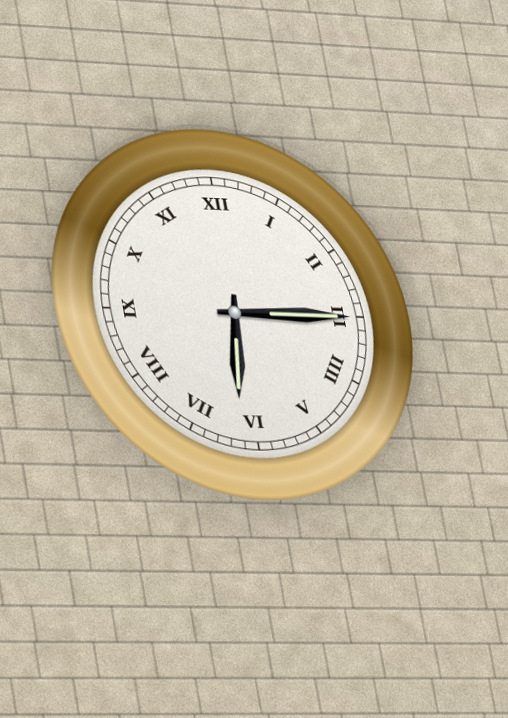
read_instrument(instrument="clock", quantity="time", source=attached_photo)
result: 6:15
